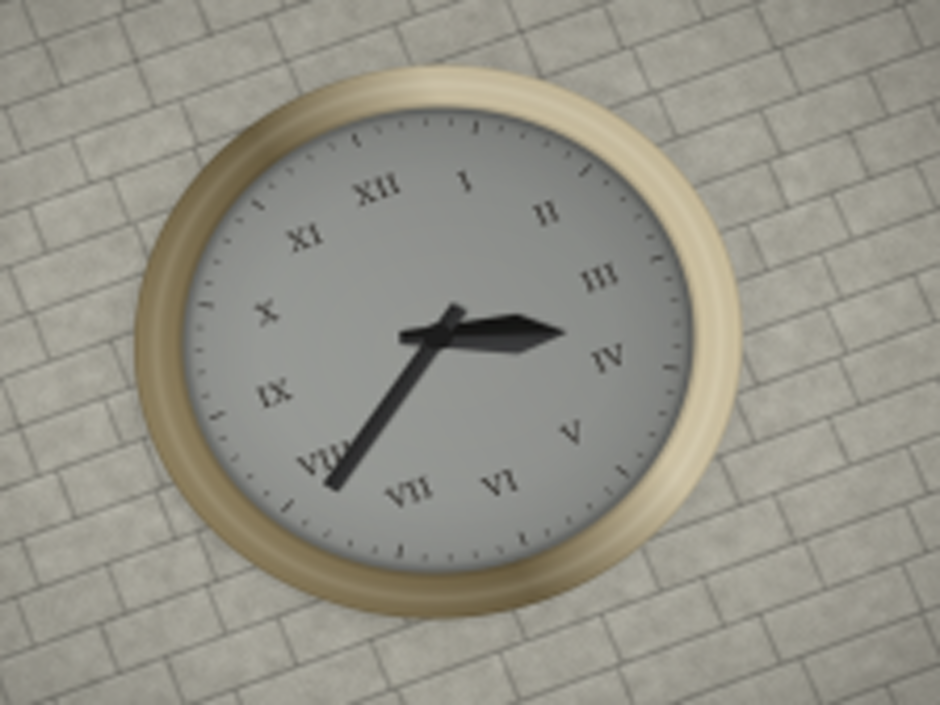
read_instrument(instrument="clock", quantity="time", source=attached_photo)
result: 3:39
